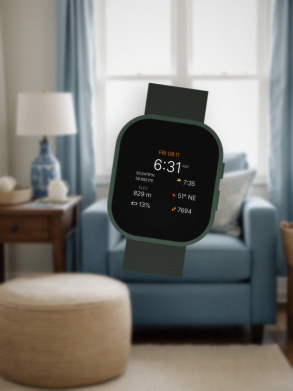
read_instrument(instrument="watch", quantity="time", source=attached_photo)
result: 6:31
